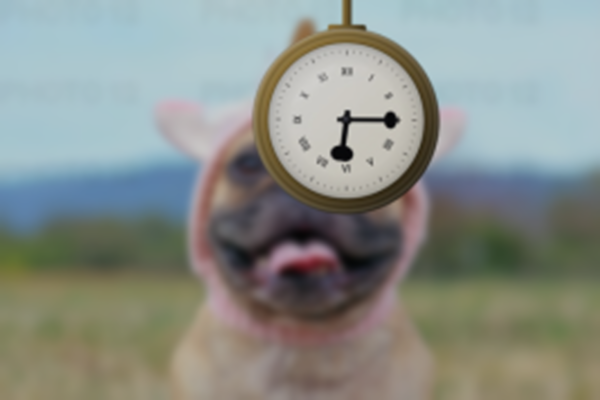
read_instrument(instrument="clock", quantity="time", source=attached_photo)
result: 6:15
